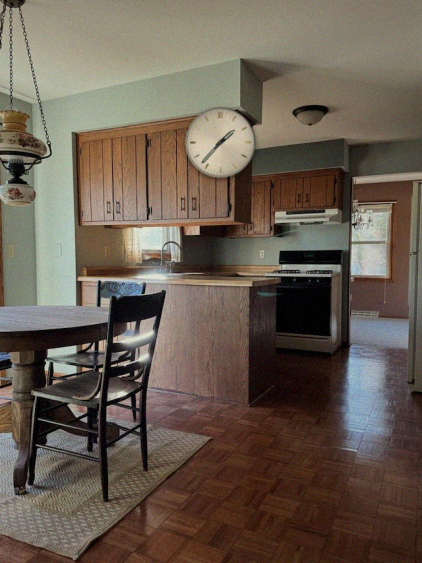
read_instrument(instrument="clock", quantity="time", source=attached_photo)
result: 1:37
